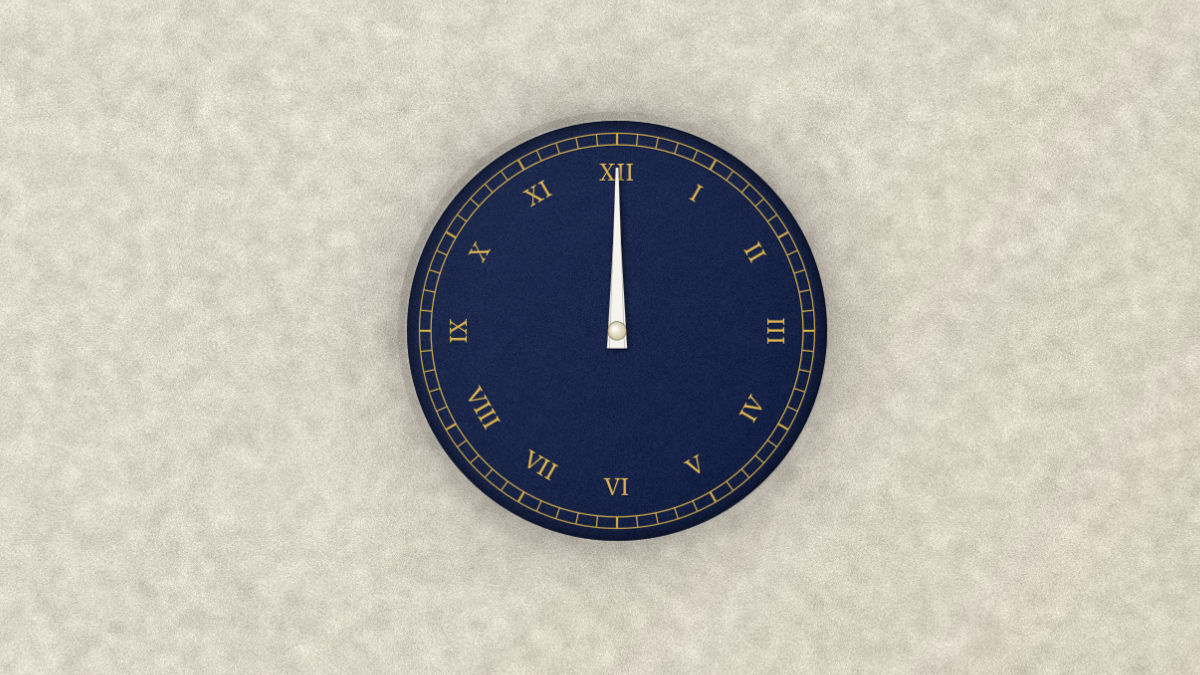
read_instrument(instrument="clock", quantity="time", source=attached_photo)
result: 12:00
